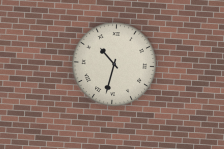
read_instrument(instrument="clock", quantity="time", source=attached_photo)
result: 10:32
